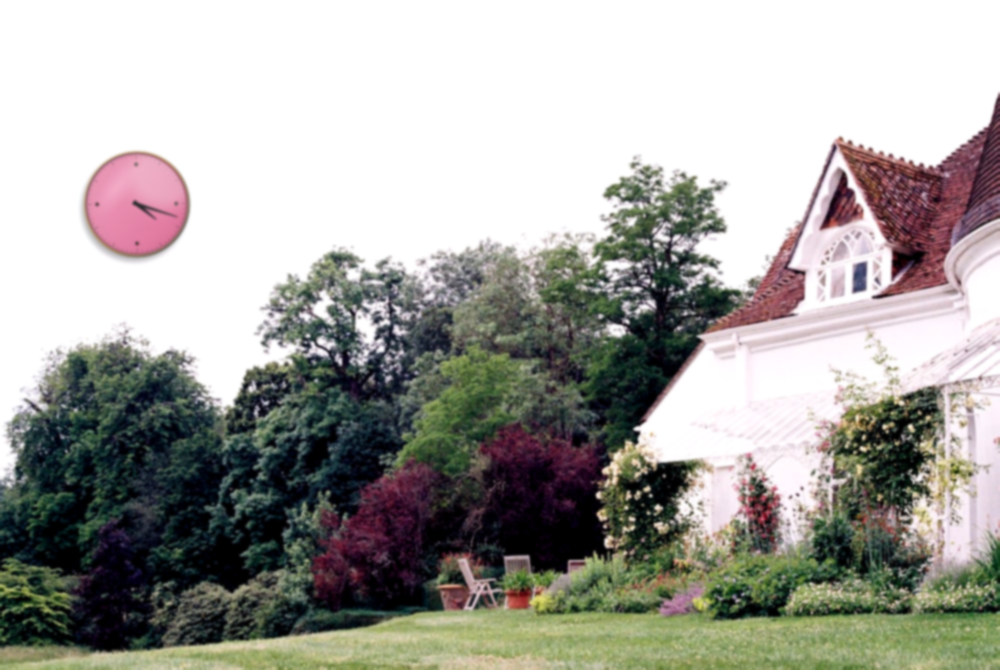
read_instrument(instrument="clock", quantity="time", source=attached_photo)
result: 4:18
